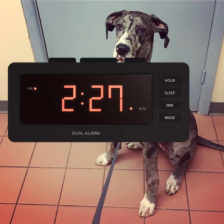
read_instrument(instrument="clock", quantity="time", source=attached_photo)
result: 2:27
